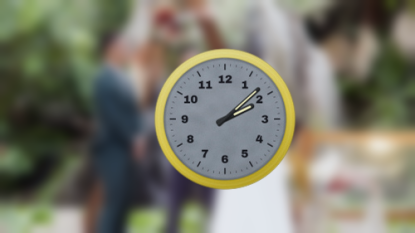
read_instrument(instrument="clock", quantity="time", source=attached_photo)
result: 2:08
